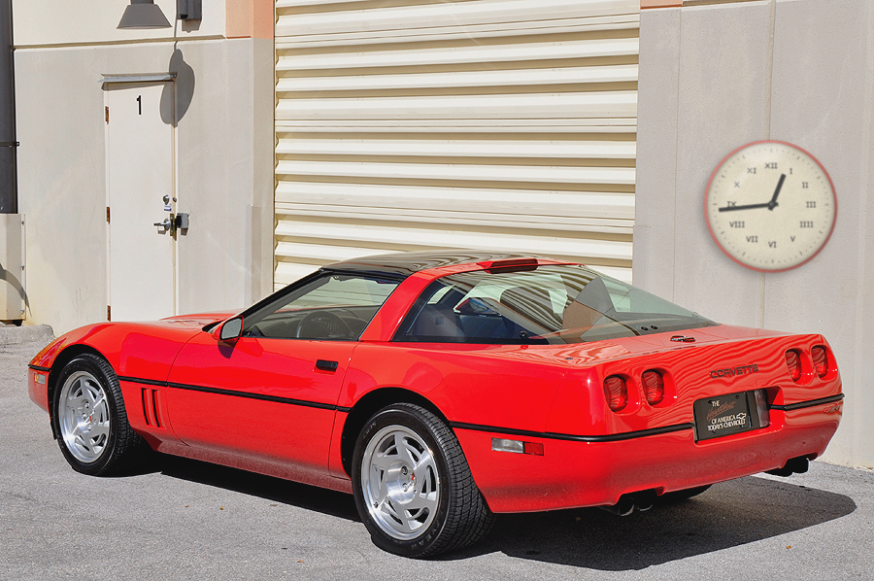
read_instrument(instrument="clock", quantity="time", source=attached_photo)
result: 12:44
